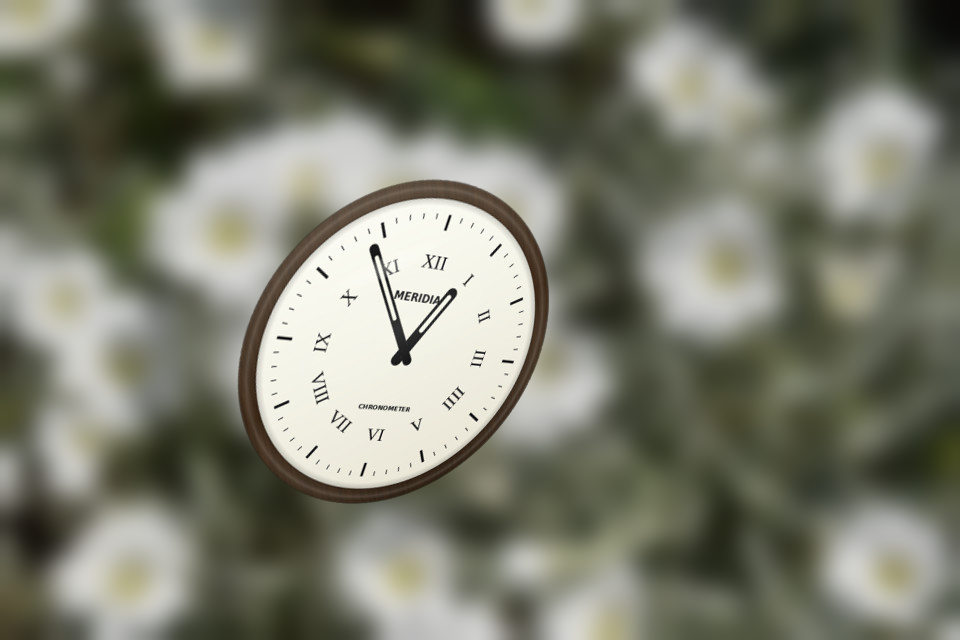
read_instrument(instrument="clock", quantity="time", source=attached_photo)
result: 12:54
